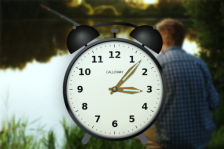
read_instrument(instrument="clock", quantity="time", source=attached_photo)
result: 3:07
